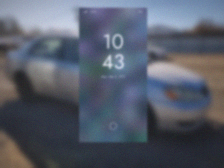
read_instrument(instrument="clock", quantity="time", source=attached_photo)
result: 10:43
